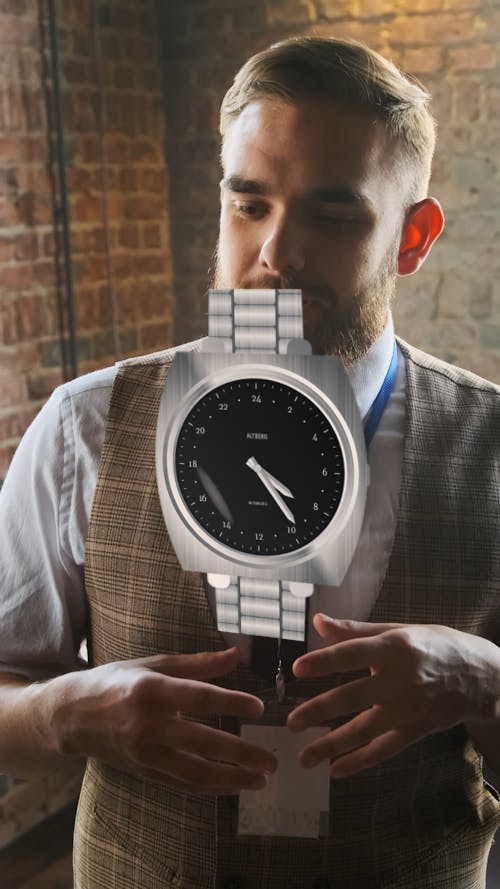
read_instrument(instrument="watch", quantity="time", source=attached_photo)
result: 8:24
